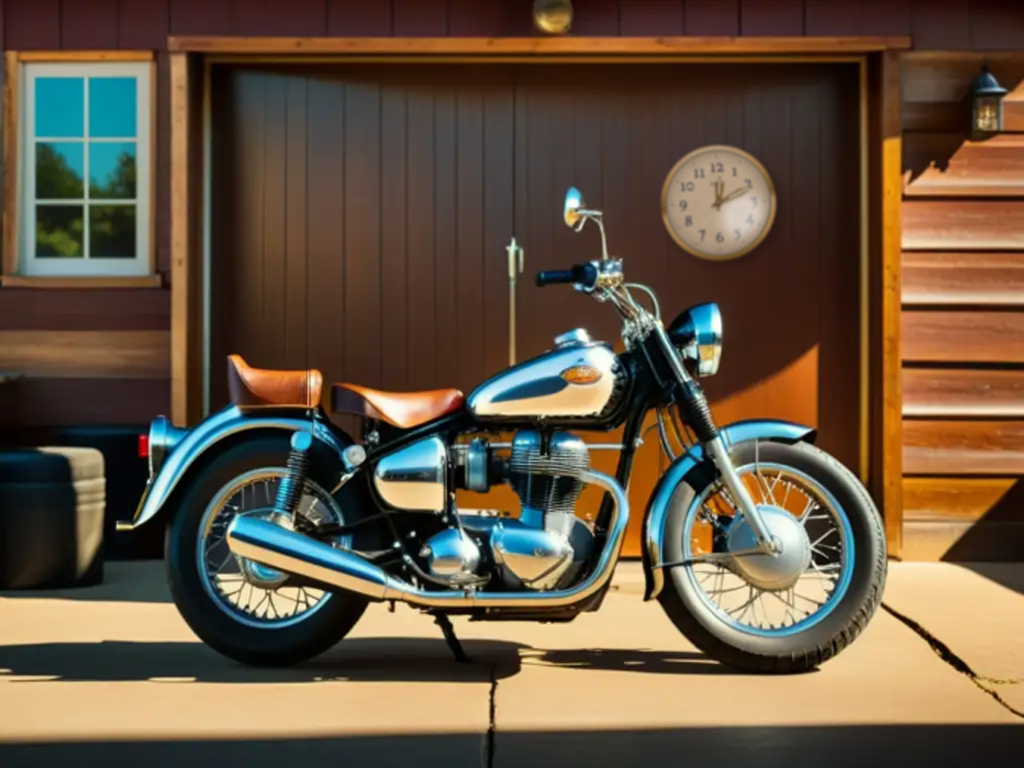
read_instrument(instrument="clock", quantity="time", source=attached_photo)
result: 12:11
